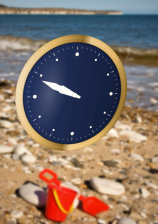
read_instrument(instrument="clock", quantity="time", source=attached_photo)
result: 9:49
